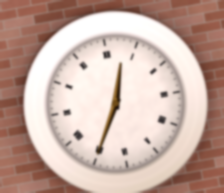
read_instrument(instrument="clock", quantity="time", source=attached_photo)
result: 12:35
